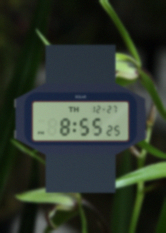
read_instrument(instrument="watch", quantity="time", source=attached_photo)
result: 8:55:25
